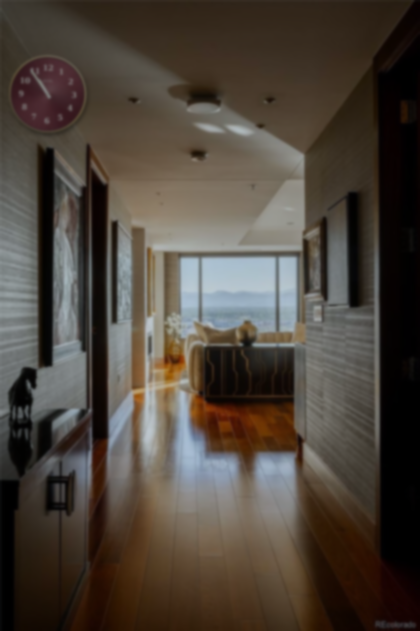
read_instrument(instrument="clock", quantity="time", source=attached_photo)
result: 10:54
